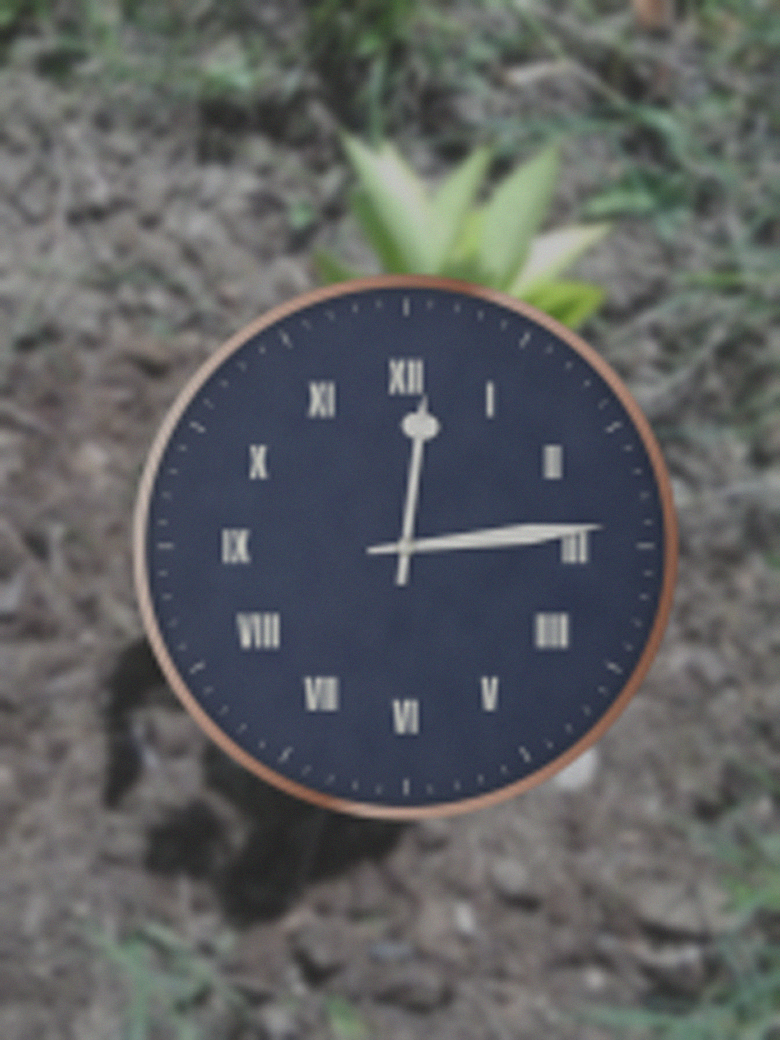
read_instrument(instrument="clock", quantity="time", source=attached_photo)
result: 12:14
